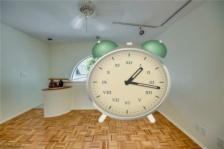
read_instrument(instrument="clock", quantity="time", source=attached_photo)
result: 1:17
